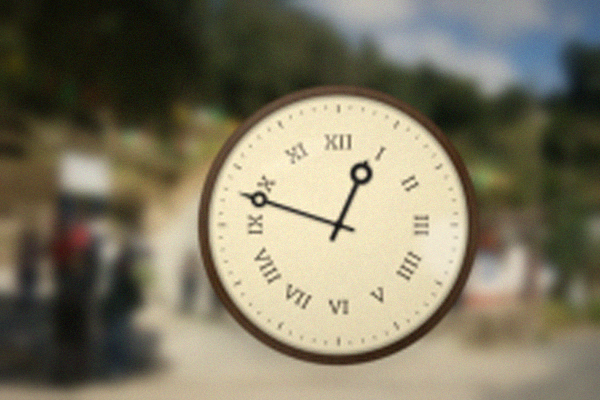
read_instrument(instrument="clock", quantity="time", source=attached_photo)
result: 12:48
